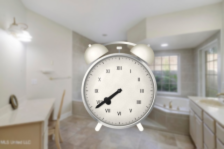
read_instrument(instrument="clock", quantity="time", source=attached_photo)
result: 7:39
